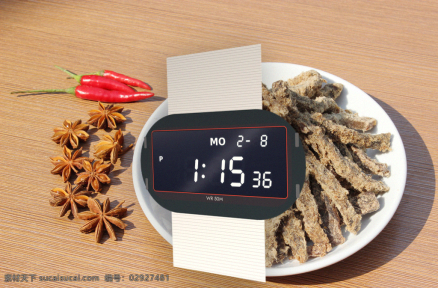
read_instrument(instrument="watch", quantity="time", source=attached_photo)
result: 1:15:36
